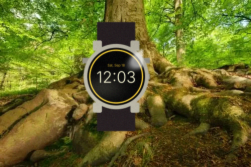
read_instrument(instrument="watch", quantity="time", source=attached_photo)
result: 12:03
